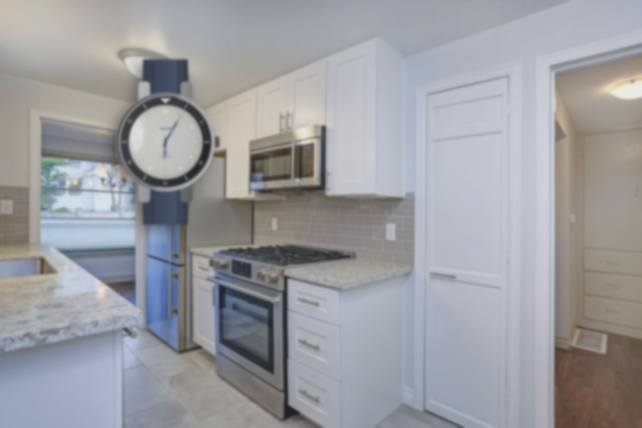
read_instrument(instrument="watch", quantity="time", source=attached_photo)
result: 6:05
